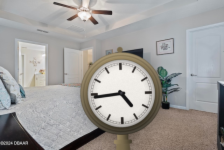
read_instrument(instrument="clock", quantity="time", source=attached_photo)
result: 4:44
